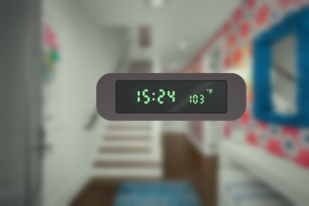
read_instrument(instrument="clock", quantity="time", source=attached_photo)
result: 15:24
